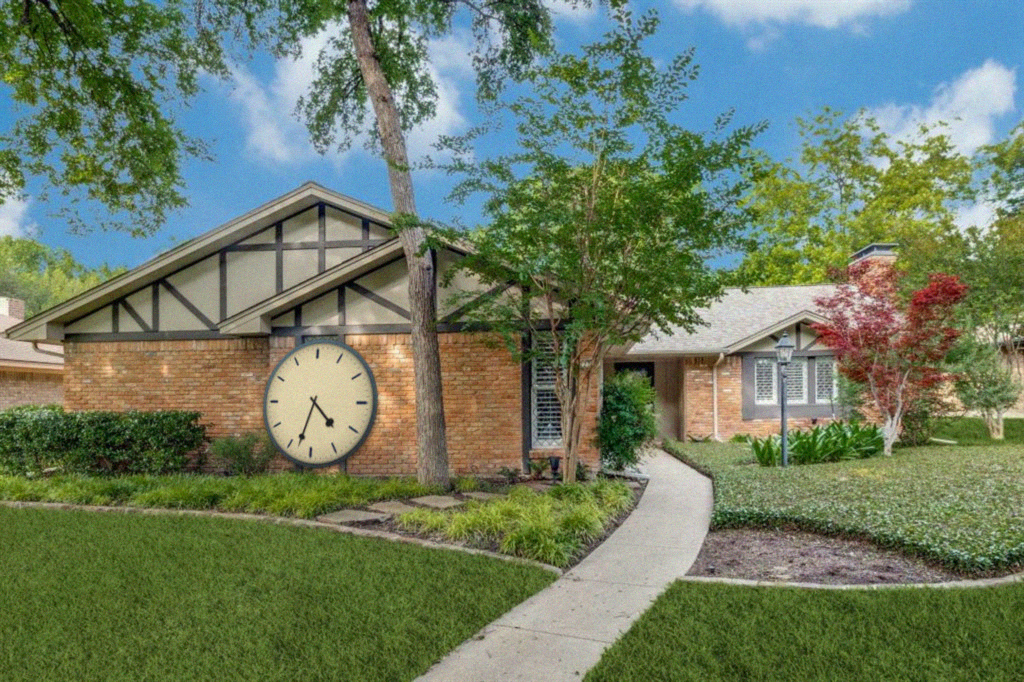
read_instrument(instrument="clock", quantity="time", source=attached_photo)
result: 4:33
